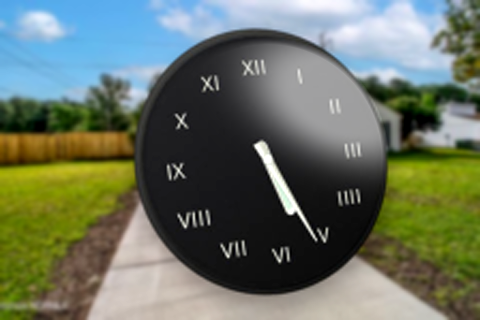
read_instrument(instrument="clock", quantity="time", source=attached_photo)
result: 5:26
